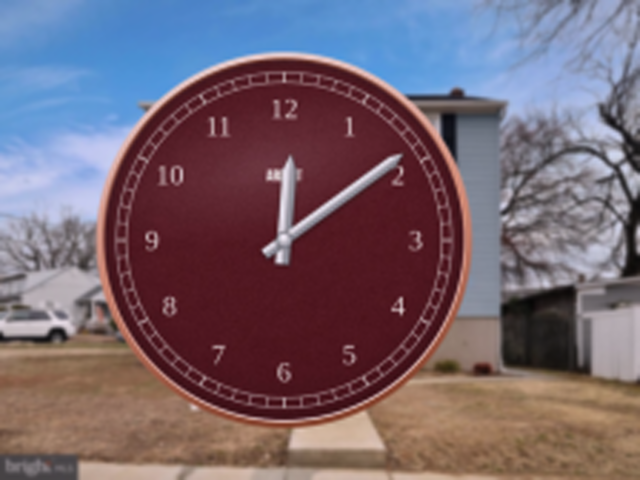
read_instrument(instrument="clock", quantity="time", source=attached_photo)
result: 12:09
